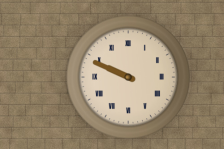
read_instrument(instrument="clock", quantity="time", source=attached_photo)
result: 9:49
